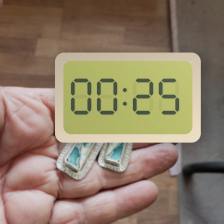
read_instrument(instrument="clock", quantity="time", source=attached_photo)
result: 0:25
